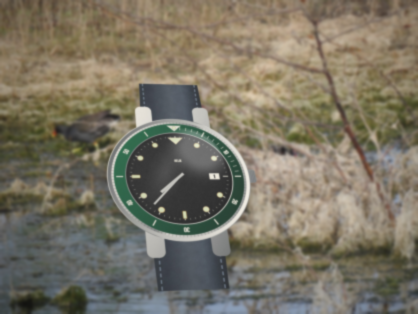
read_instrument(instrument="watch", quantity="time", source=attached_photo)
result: 7:37
